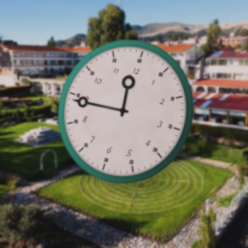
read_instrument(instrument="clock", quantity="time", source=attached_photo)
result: 11:44
